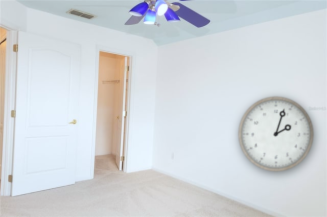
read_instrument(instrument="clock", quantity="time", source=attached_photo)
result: 2:03
